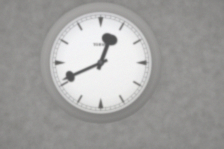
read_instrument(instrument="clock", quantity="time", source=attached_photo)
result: 12:41
